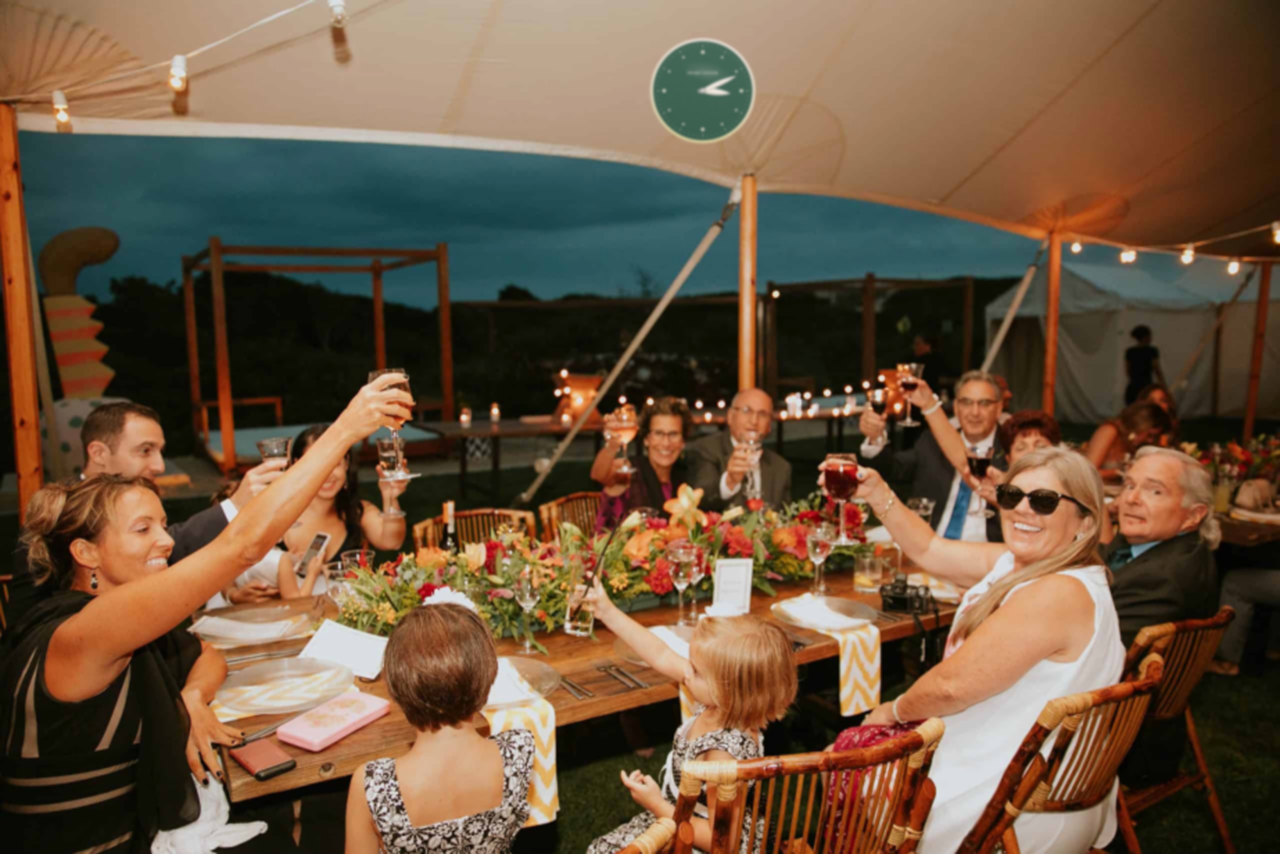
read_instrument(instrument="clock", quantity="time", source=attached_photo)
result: 3:11
